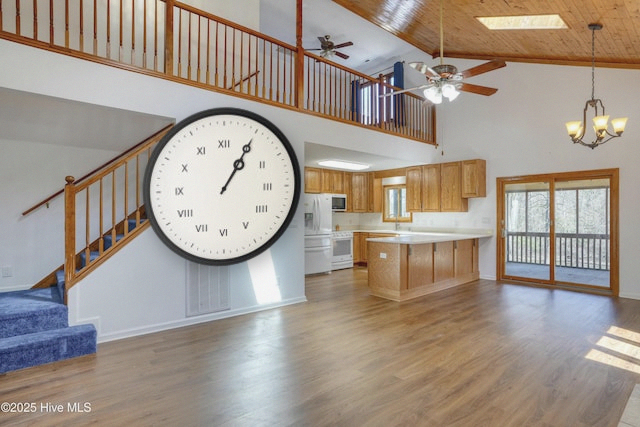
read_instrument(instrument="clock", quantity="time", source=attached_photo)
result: 1:05
